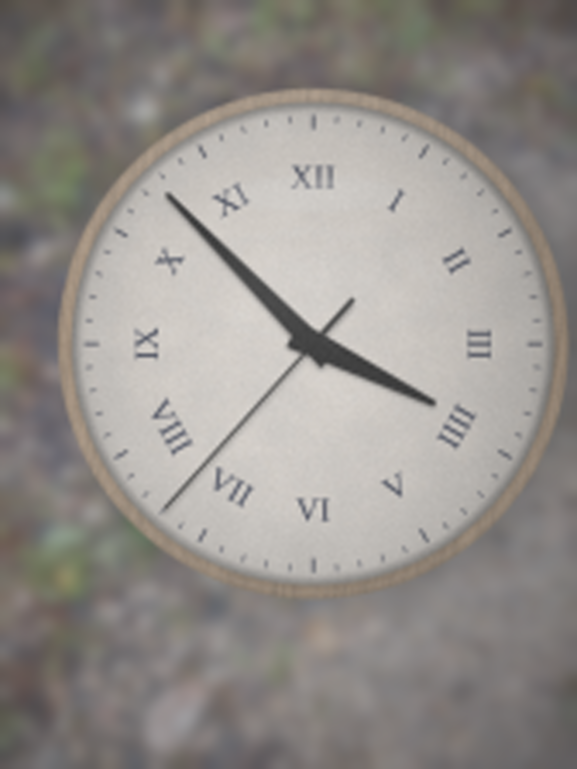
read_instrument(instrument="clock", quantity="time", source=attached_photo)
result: 3:52:37
